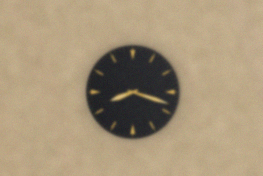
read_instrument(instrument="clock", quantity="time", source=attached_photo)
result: 8:18
